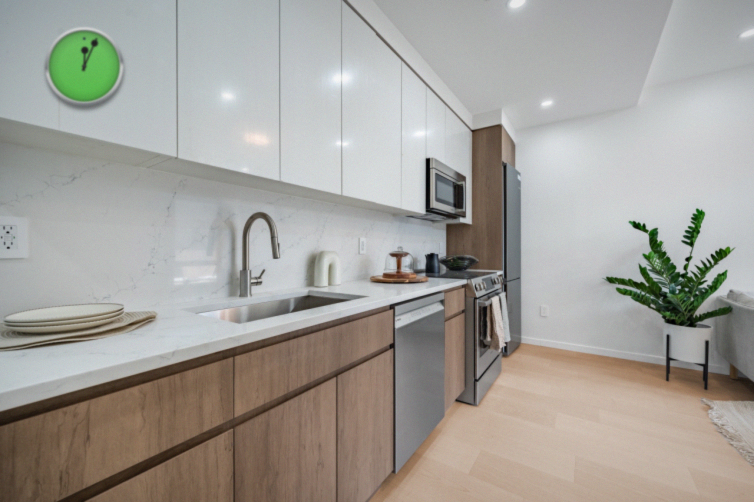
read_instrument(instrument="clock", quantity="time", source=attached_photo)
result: 12:04
